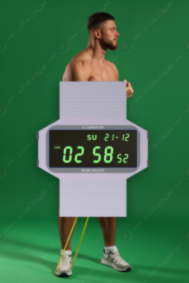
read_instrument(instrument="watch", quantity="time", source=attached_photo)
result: 2:58
